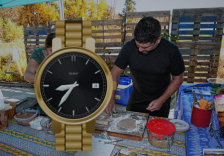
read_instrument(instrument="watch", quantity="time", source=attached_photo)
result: 8:36
